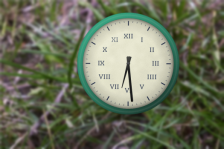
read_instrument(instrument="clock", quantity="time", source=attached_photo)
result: 6:29
